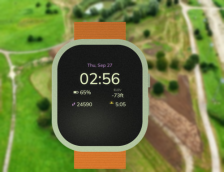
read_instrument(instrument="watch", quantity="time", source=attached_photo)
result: 2:56
